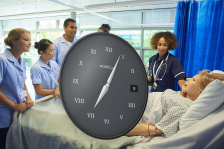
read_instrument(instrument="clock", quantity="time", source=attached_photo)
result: 7:04
